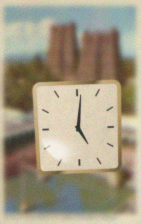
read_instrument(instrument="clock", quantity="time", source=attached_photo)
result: 5:01
